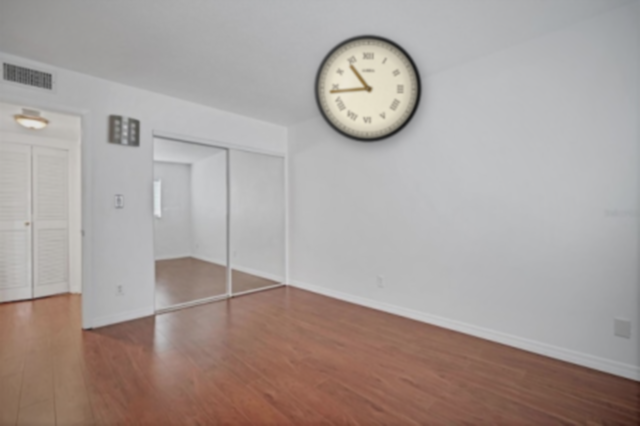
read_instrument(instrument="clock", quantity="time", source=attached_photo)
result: 10:44
